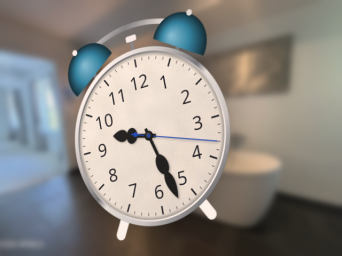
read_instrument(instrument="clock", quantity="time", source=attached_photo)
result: 9:27:18
